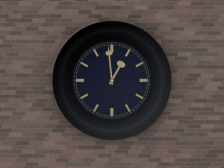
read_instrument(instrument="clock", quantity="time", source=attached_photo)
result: 12:59
